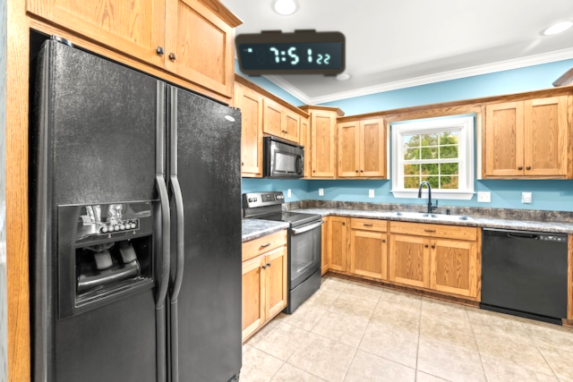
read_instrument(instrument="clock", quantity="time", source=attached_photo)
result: 7:51:22
